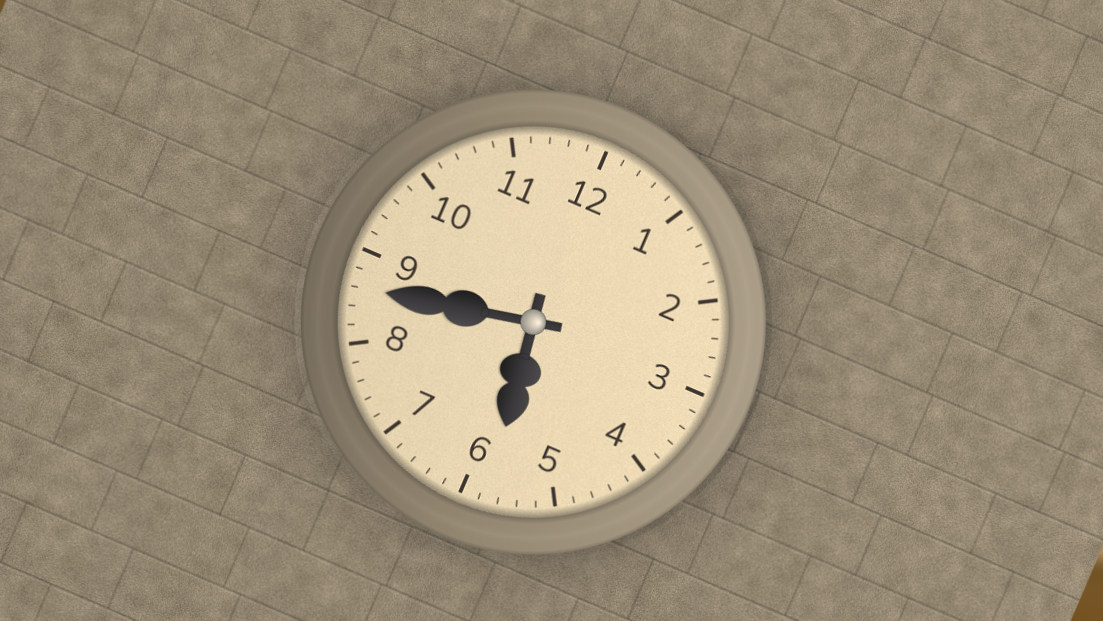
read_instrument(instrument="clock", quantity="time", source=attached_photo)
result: 5:43
